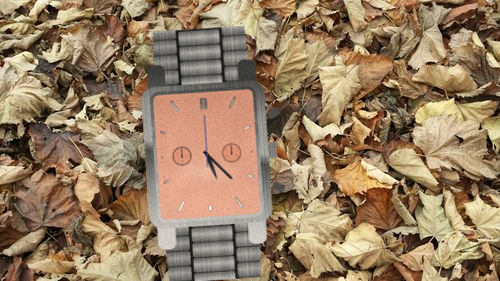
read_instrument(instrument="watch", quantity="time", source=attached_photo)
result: 5:23
